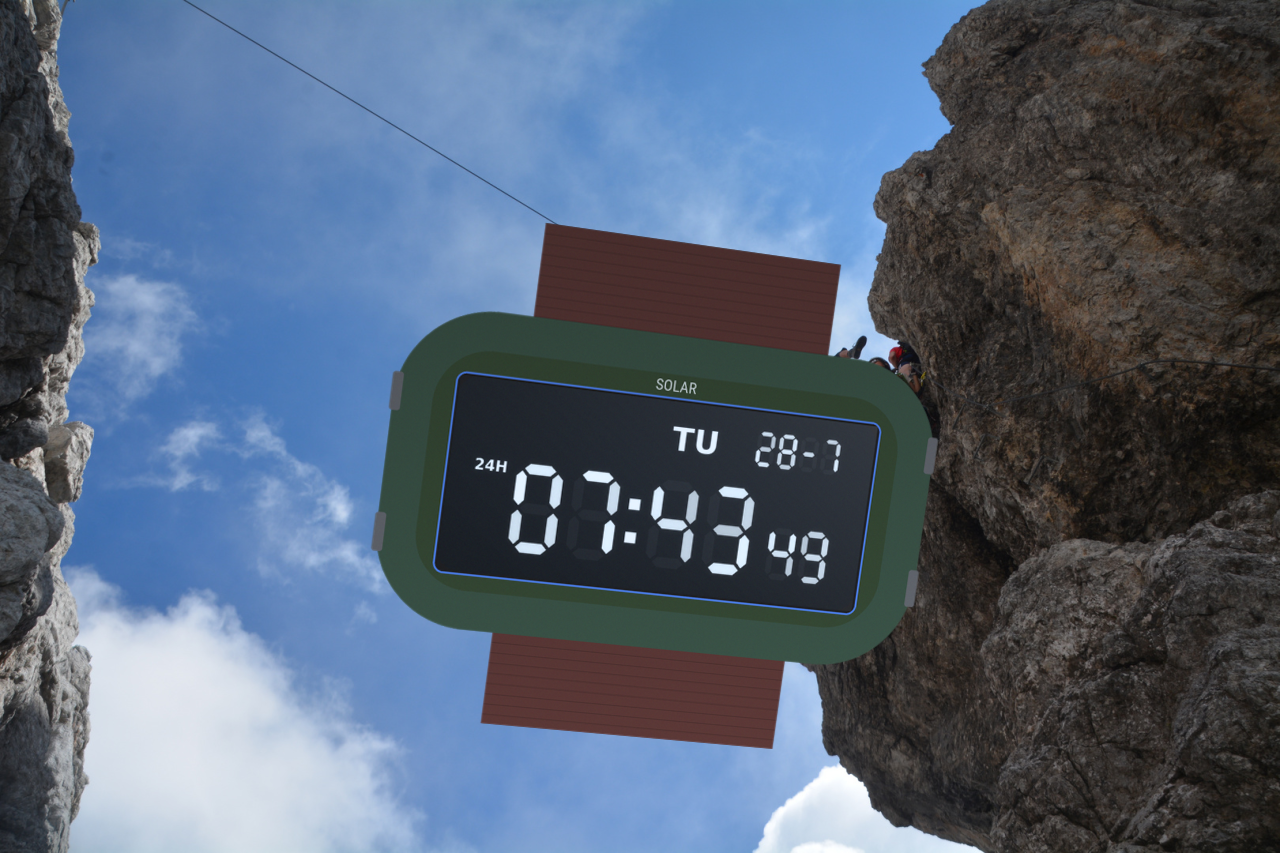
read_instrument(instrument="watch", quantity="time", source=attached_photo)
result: 7:43:49
